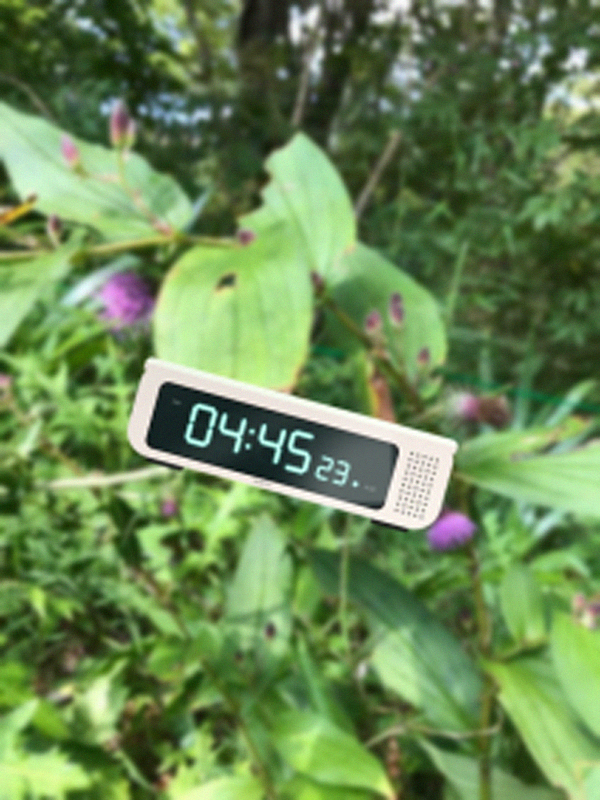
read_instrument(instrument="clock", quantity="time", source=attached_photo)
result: 4:45:23
